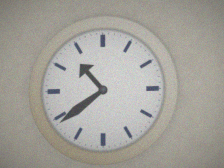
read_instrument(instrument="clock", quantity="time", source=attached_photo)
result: 10:39
